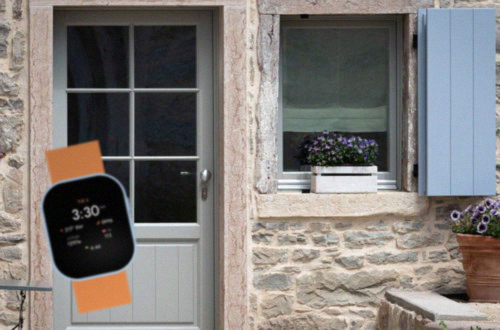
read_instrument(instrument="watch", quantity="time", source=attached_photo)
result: 3:30
